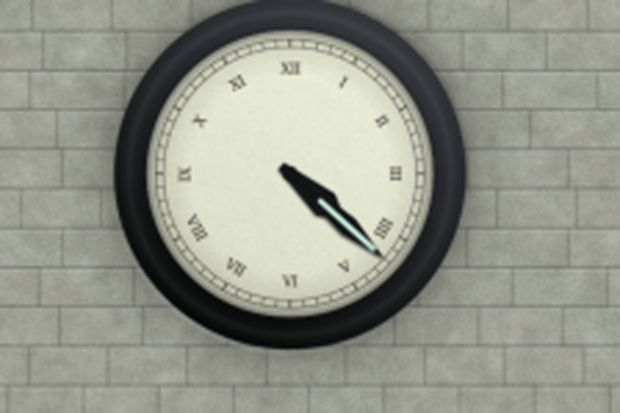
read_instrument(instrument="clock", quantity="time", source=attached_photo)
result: 4:22
